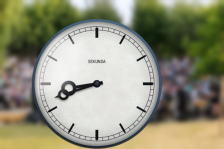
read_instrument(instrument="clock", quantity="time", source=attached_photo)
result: 8:42
